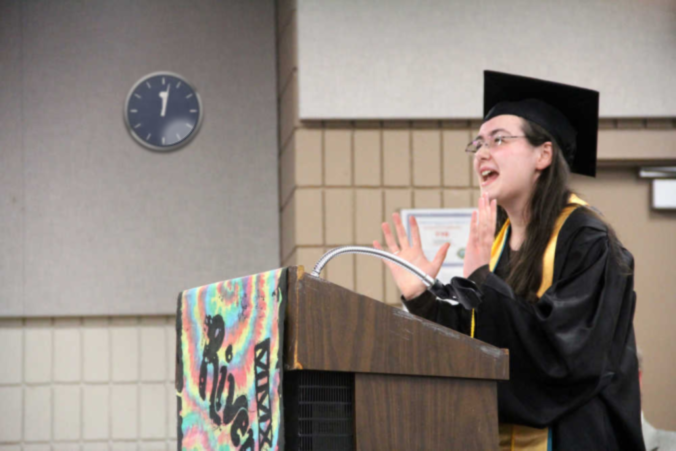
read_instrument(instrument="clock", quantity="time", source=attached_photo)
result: 12:02
